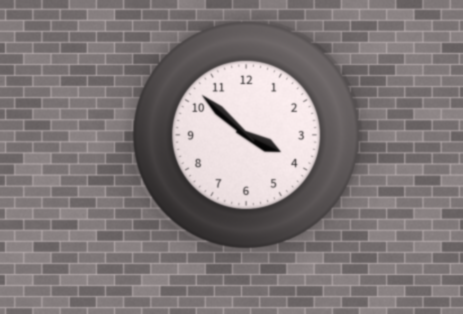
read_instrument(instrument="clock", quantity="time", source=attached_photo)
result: 3:52
